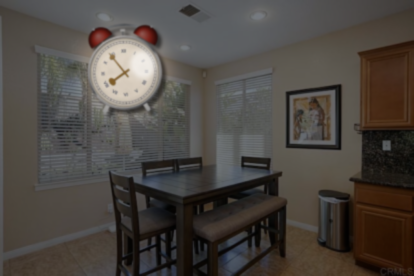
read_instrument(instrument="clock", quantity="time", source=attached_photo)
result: 7:54
